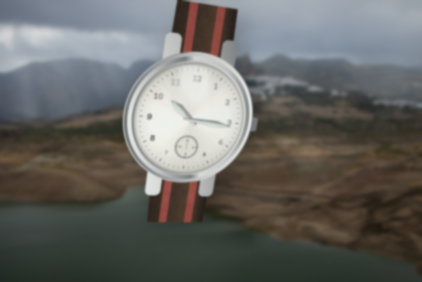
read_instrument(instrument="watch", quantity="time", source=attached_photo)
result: 10:16
